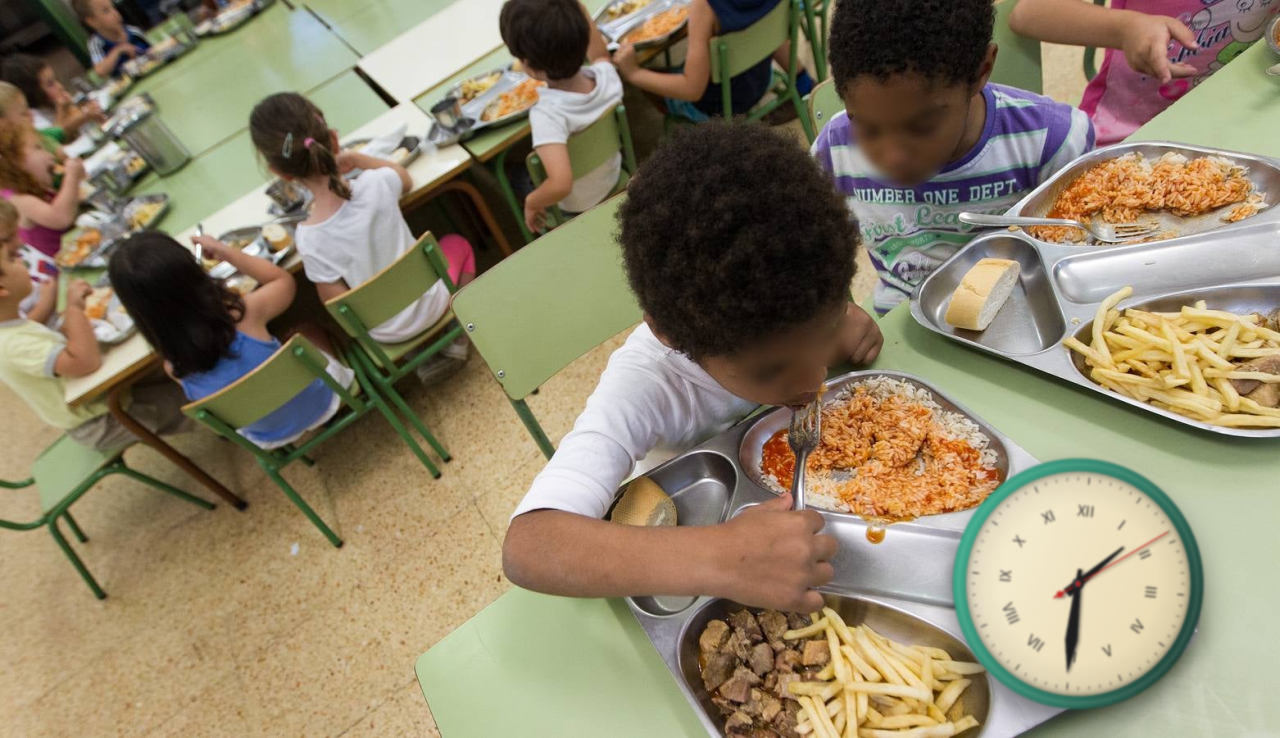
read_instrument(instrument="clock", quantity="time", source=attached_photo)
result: 1:30:09
